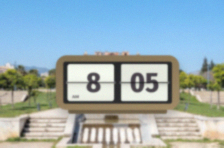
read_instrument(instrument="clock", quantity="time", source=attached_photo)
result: 8:05
